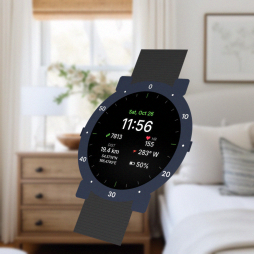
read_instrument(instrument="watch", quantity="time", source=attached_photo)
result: 11:56
